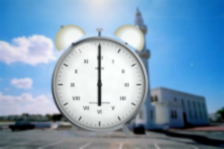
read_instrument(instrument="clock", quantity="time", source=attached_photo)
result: 6:00
